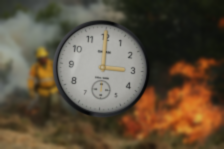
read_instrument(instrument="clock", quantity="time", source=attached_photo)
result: 3:00
